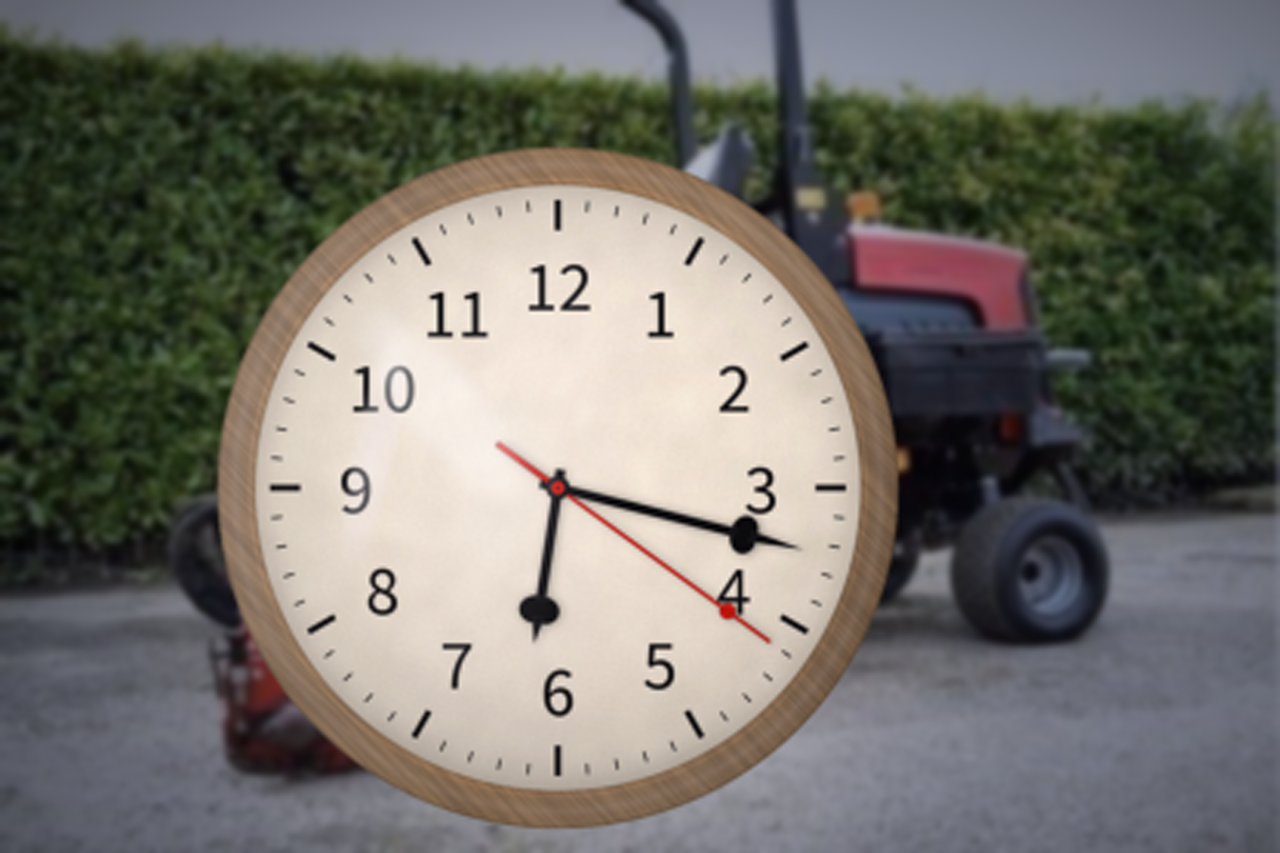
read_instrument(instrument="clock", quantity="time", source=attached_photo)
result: 6:17:21
